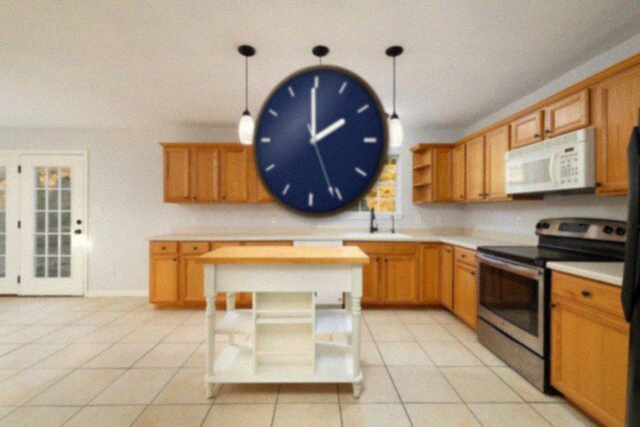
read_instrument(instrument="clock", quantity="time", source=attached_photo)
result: 1:59:26
